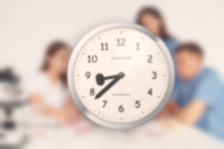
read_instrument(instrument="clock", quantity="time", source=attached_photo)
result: 8:38
